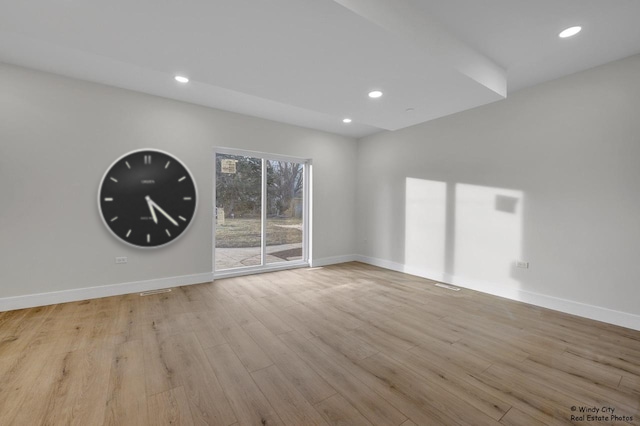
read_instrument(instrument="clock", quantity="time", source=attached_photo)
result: 5:22
